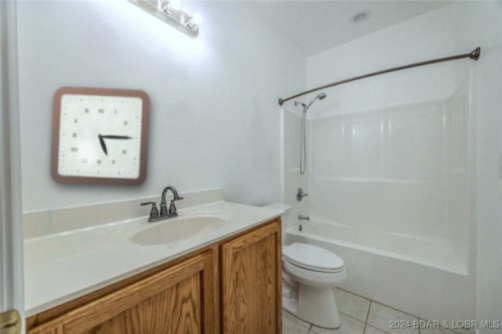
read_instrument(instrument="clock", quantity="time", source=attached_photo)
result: 5:15
